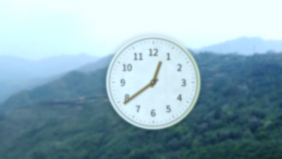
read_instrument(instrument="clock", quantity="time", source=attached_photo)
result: 12:39
